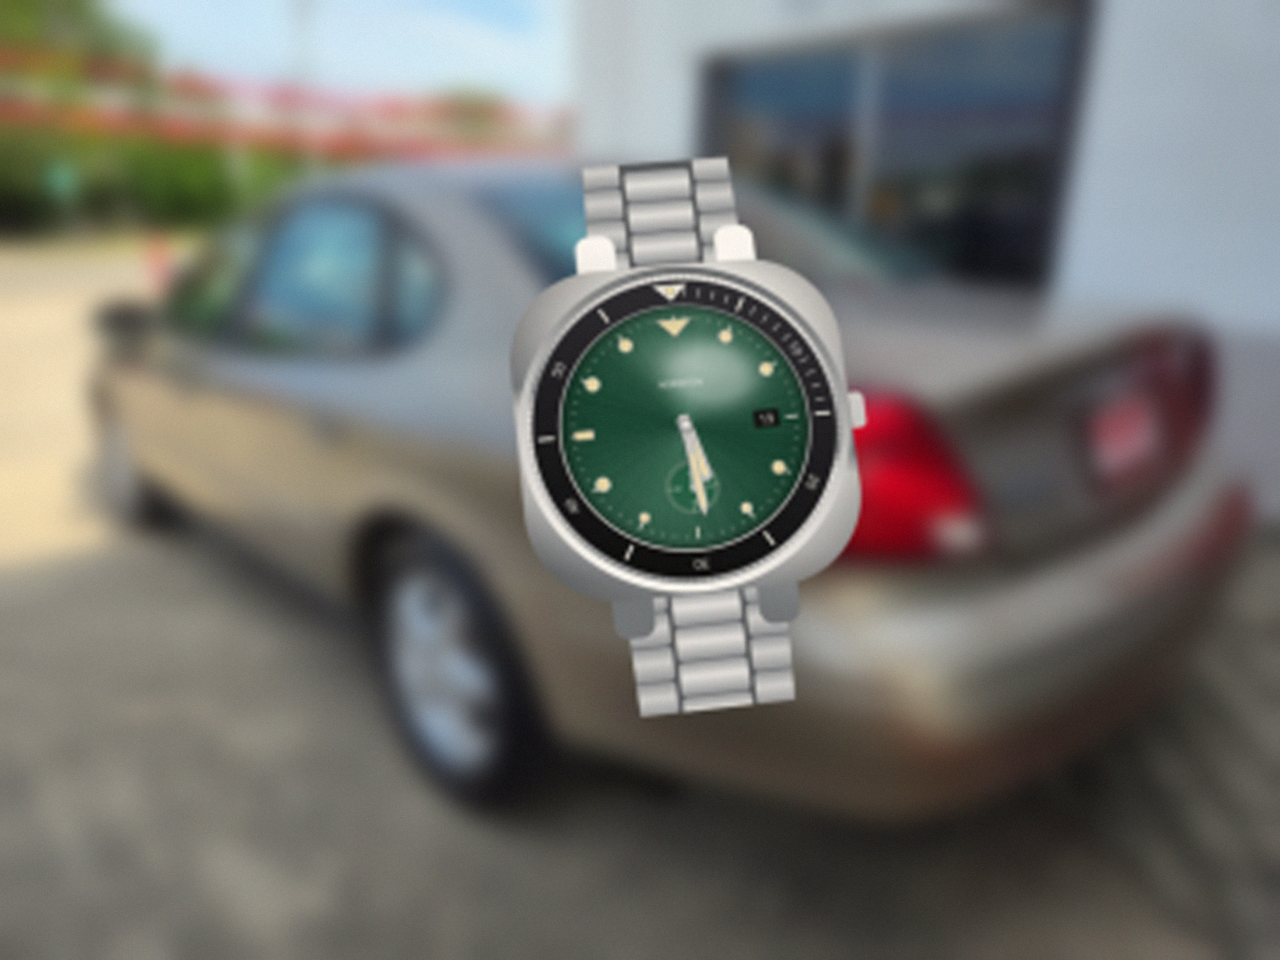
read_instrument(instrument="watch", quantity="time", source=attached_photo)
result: 5:29
